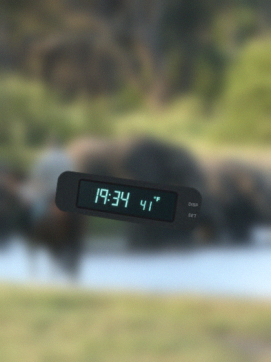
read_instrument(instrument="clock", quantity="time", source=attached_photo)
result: 19:34
